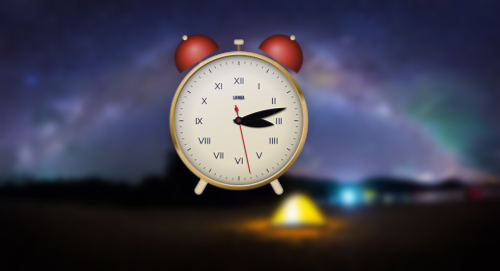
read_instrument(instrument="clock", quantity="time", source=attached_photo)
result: 3:12:28
